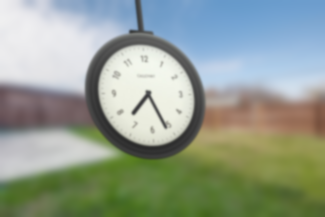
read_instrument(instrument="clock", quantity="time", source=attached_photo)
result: 7:26
